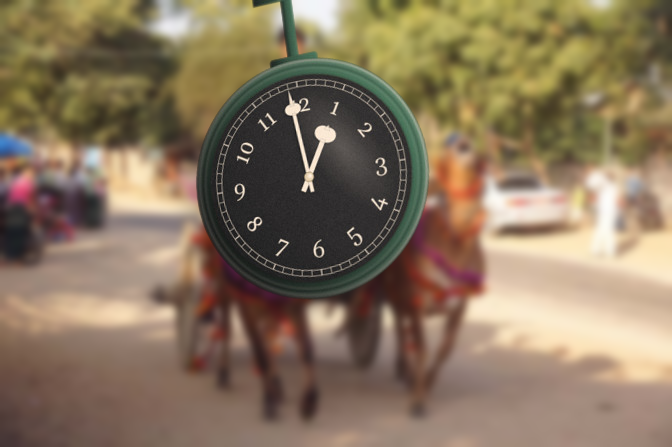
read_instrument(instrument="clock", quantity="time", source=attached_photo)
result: 12:59
